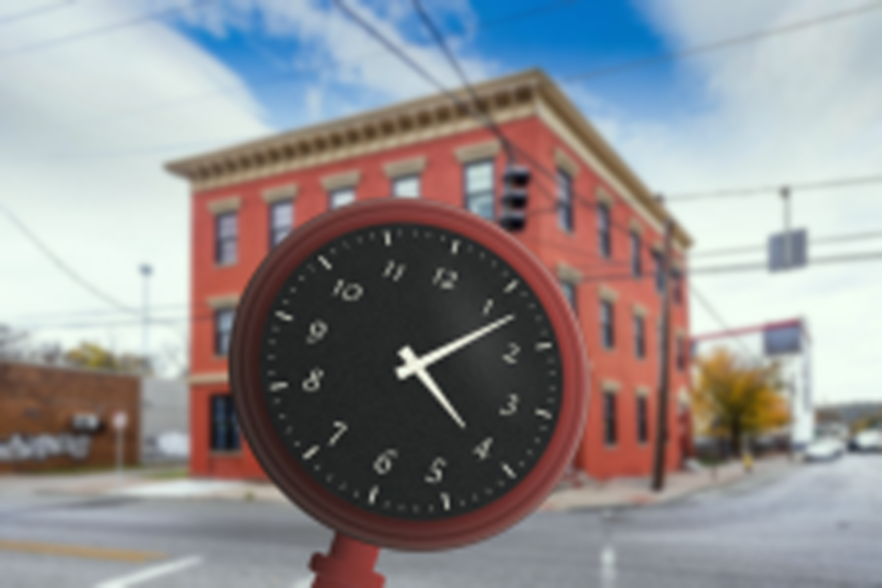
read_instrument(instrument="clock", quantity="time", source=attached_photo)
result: 4:07
